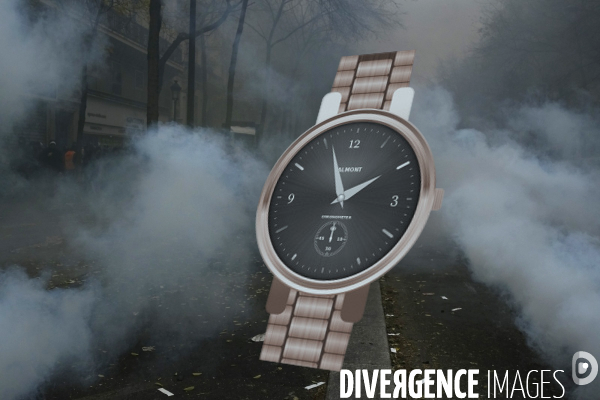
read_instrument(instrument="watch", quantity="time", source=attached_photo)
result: 1:56
